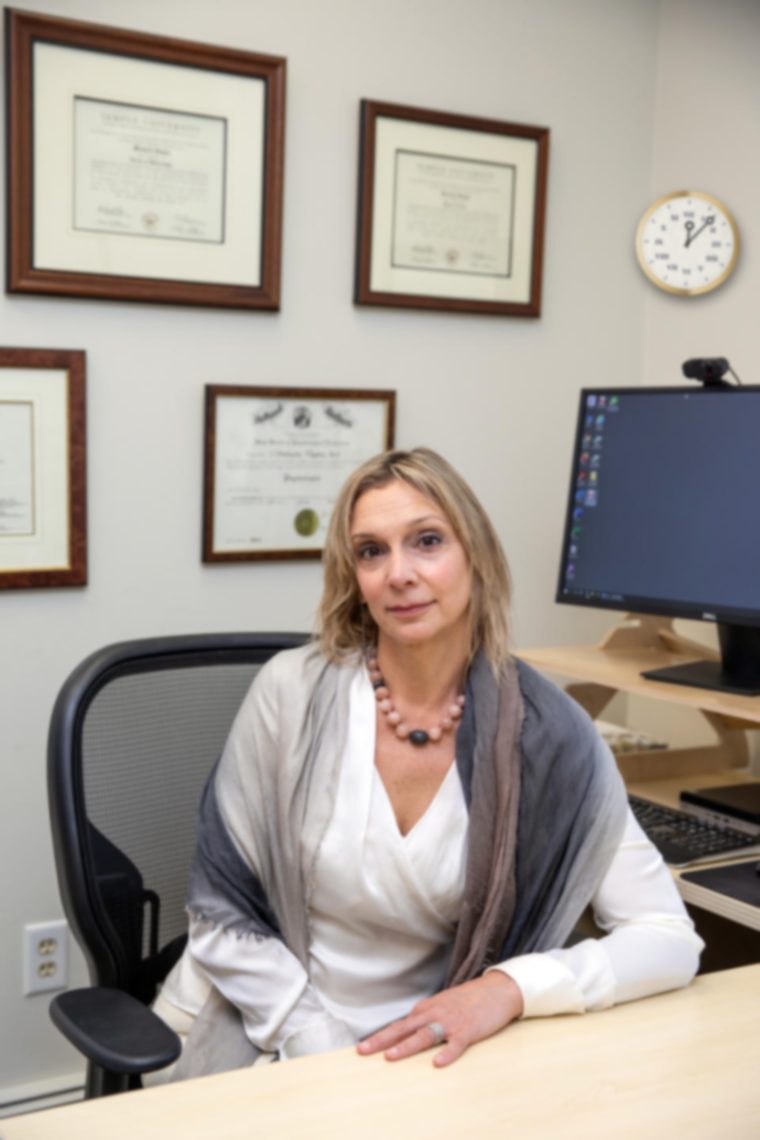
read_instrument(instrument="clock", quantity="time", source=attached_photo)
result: 12:07
